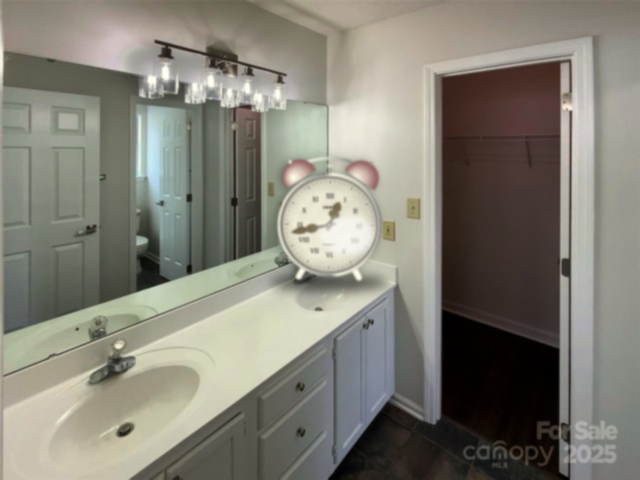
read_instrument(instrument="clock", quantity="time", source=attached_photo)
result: 12:43
